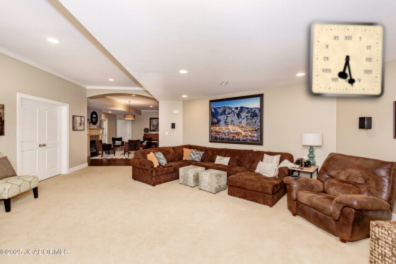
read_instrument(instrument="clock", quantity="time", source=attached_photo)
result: 6:28
